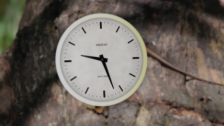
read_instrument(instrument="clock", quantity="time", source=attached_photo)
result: 9:27
